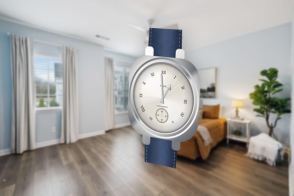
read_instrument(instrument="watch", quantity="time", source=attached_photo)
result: 12:59
